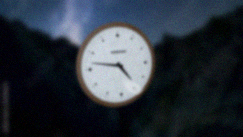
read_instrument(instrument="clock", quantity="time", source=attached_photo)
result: 4:47
